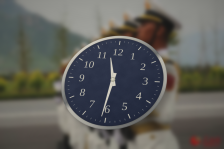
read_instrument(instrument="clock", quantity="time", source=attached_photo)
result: 11:31
